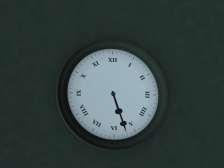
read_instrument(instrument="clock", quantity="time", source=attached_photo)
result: 5:27
